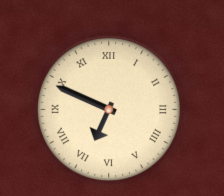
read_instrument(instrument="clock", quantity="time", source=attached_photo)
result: 6:49
